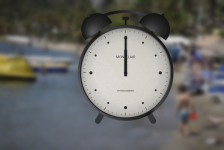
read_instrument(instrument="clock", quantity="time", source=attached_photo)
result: 12:00
